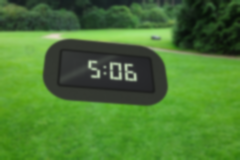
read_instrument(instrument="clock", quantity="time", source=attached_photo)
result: 5:06
